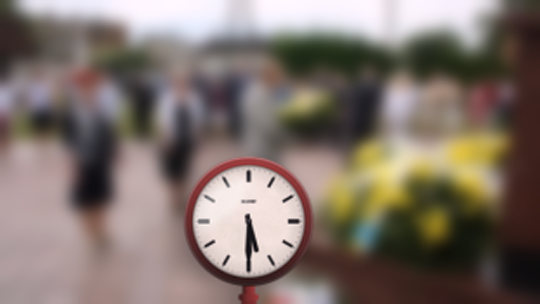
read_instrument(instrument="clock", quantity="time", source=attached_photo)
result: 5:30
